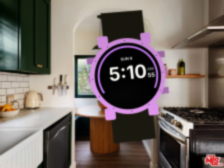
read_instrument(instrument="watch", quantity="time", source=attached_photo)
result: 5:10
